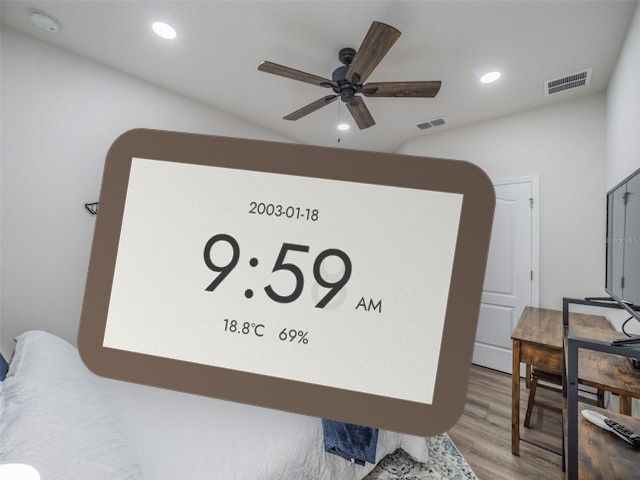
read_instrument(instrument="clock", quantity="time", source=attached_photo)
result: 9:59
